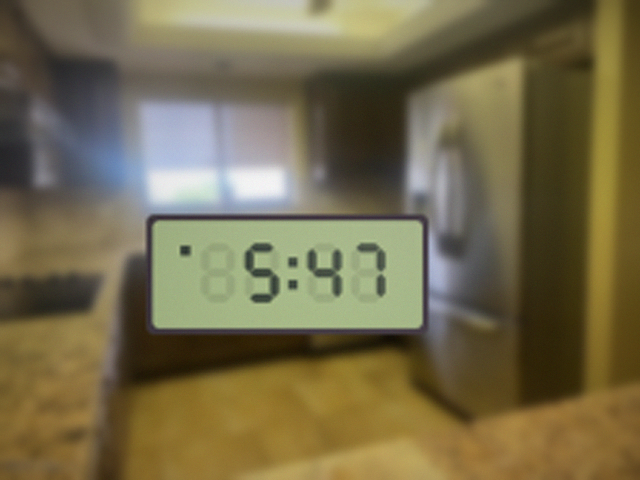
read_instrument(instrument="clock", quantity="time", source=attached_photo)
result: 5:47
